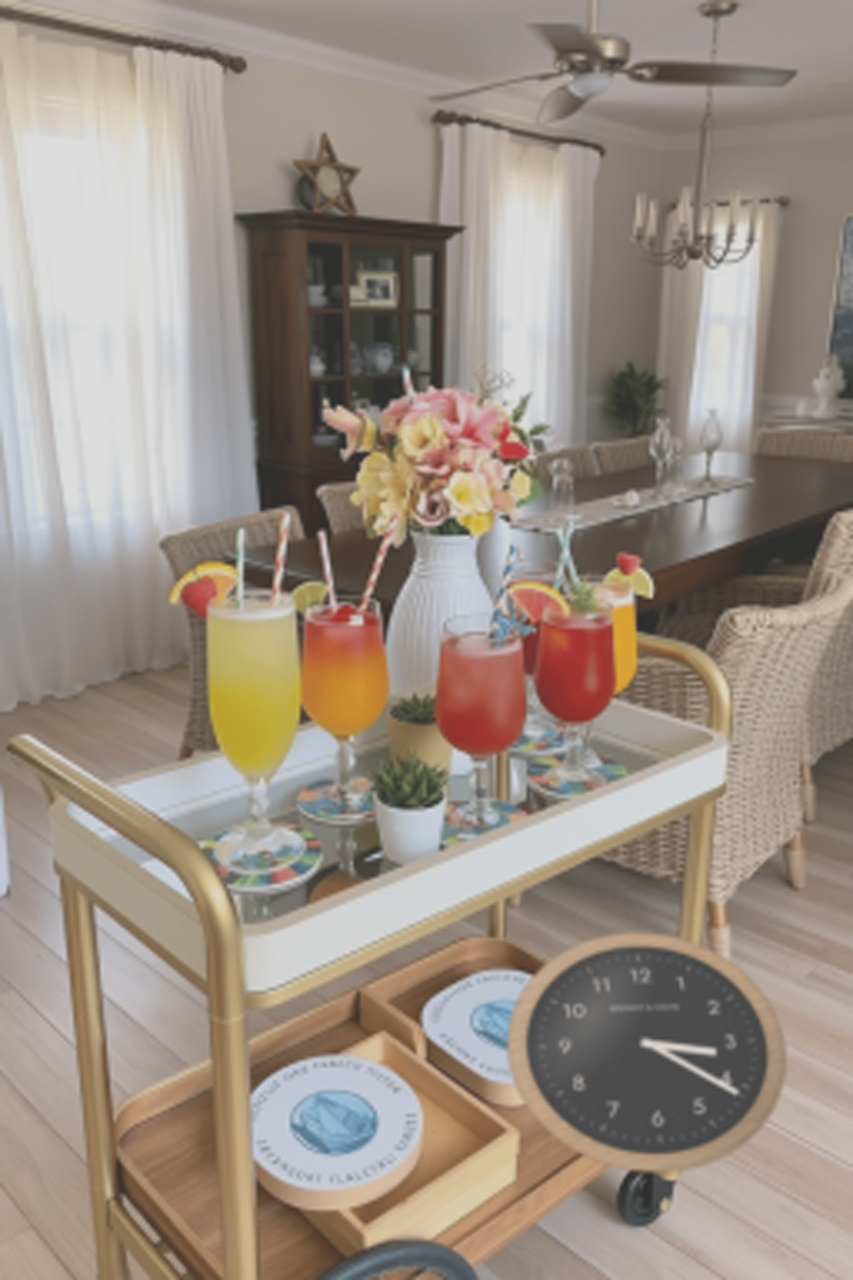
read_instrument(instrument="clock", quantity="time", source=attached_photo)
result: 3:21
